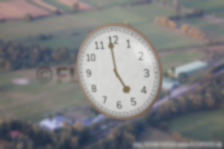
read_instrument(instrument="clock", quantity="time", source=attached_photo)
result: 4:59
